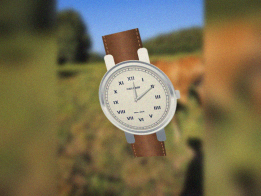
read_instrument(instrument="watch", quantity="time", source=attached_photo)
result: 12:10
